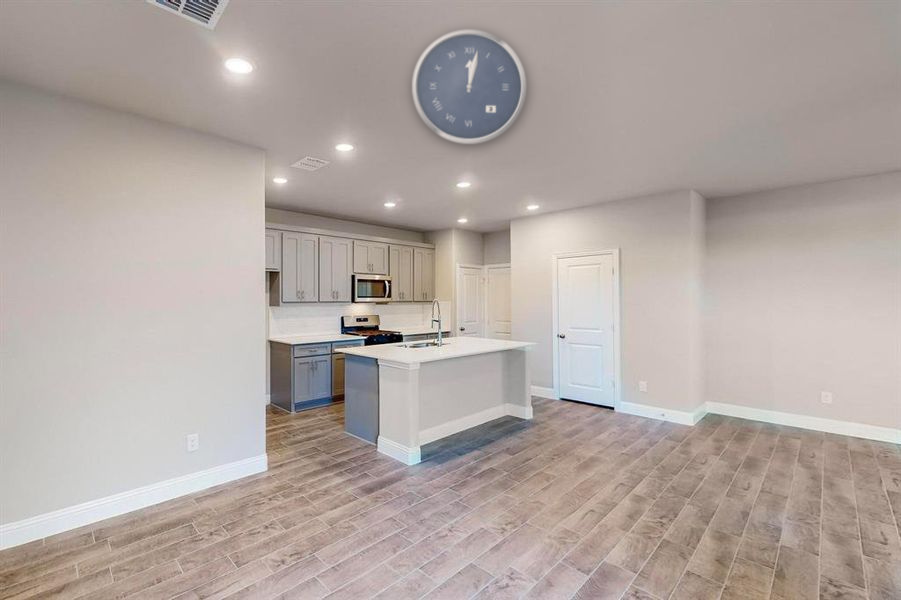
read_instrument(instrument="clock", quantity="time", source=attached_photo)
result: 12:02
